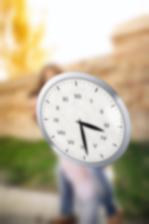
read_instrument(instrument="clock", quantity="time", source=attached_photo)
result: 3:29
